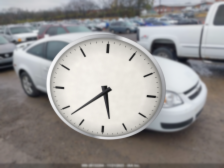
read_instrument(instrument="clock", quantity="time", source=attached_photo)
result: 5:38
